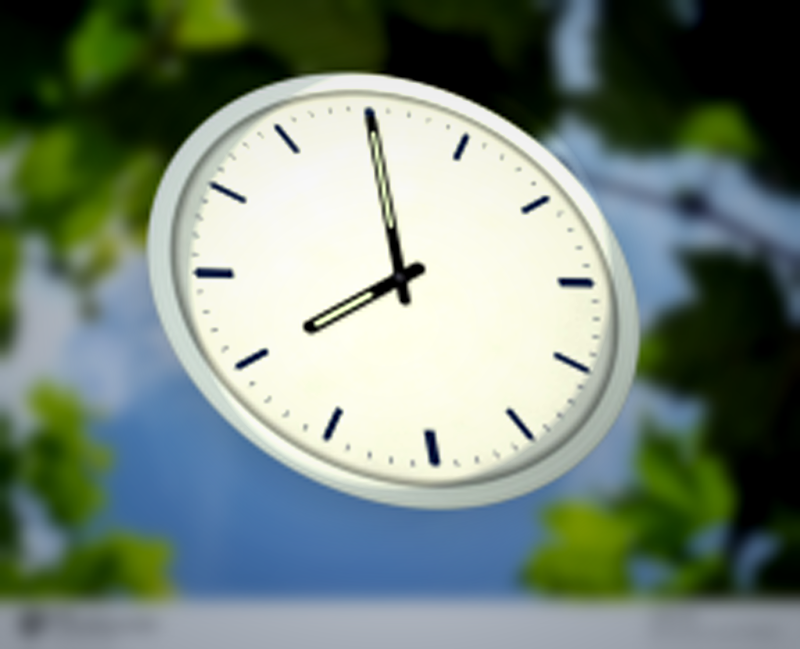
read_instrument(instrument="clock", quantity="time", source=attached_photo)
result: 8:00
